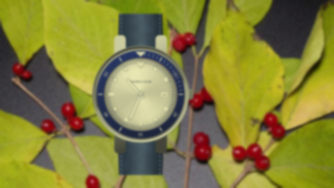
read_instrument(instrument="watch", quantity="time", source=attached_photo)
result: 10:34
